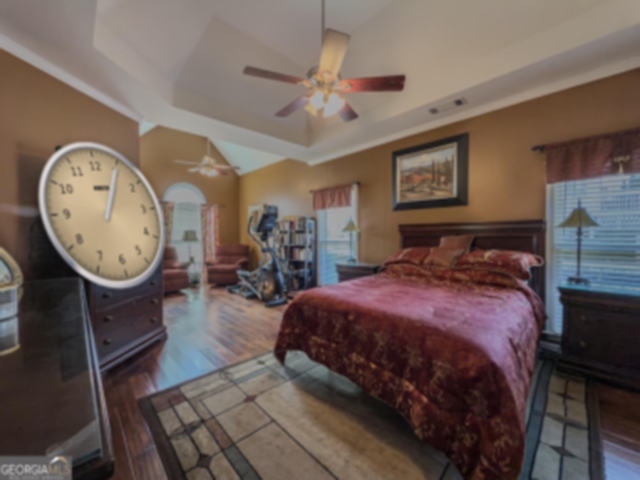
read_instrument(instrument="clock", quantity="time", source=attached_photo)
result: 1:05
